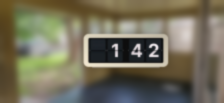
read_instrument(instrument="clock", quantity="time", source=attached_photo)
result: 1:42
